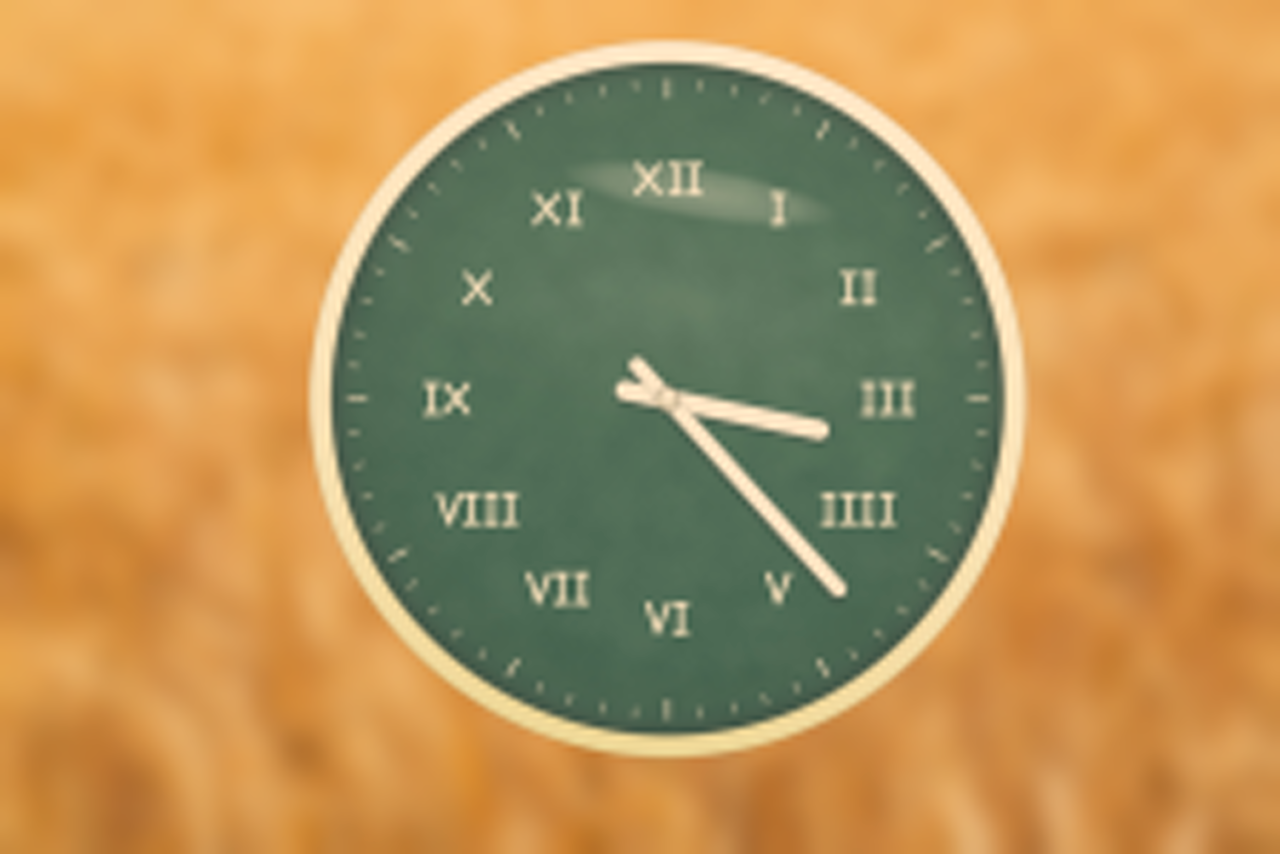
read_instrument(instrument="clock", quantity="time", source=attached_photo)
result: 3:23
